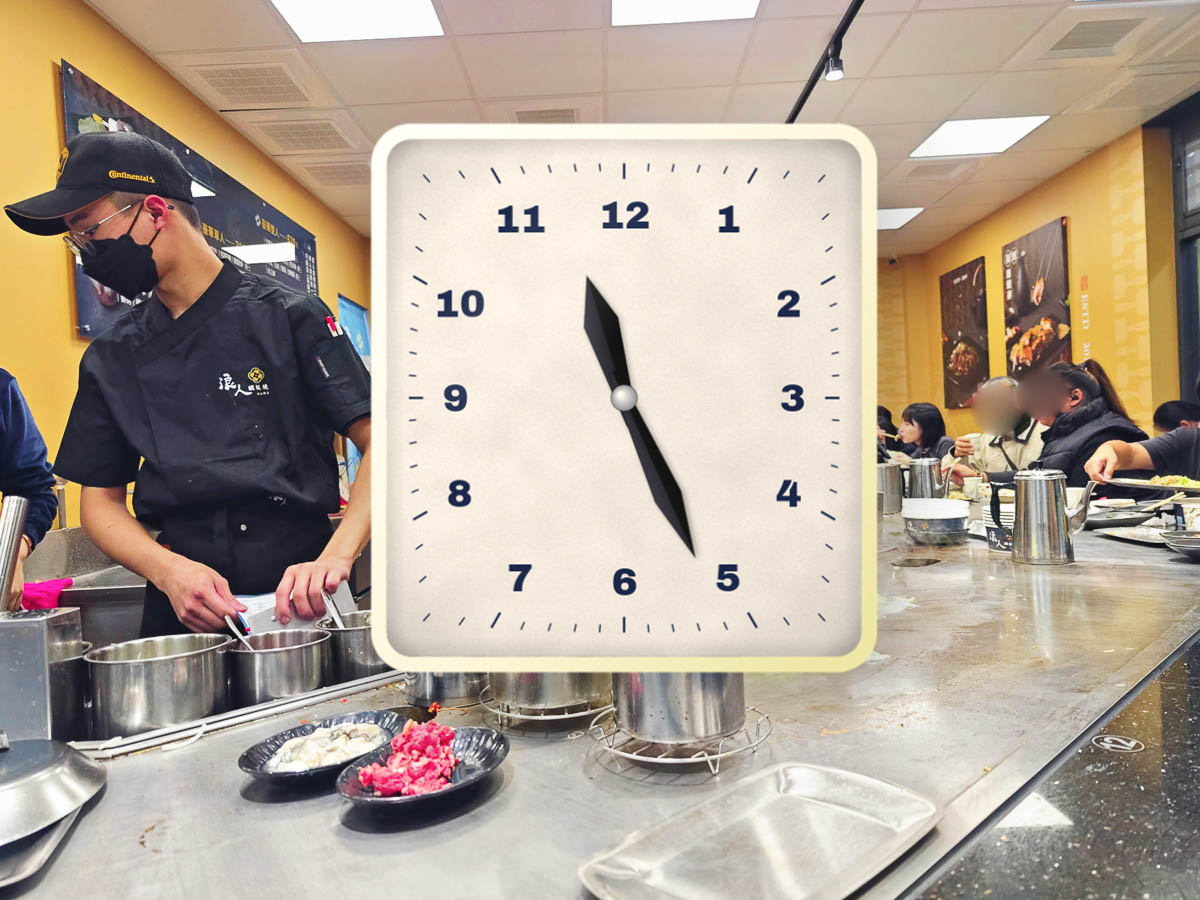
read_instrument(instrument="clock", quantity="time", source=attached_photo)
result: 11:26
